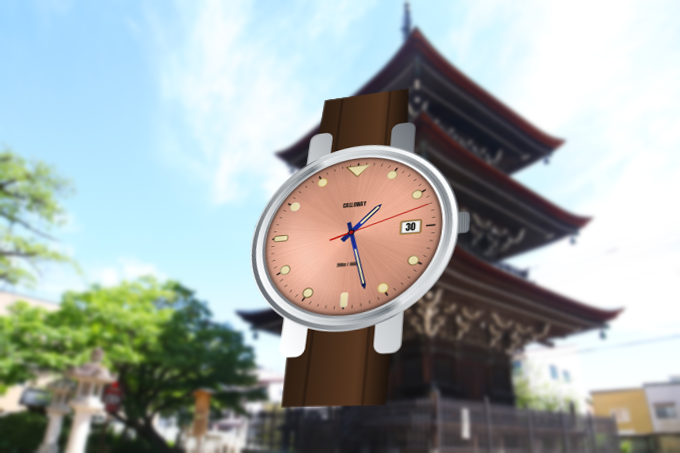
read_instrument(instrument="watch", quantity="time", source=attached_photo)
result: 1:27:12
